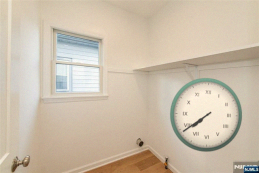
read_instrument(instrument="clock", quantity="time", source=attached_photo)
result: 7:39
